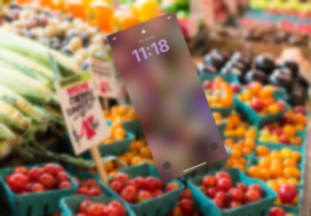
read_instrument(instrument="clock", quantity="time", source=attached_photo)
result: 11:18
